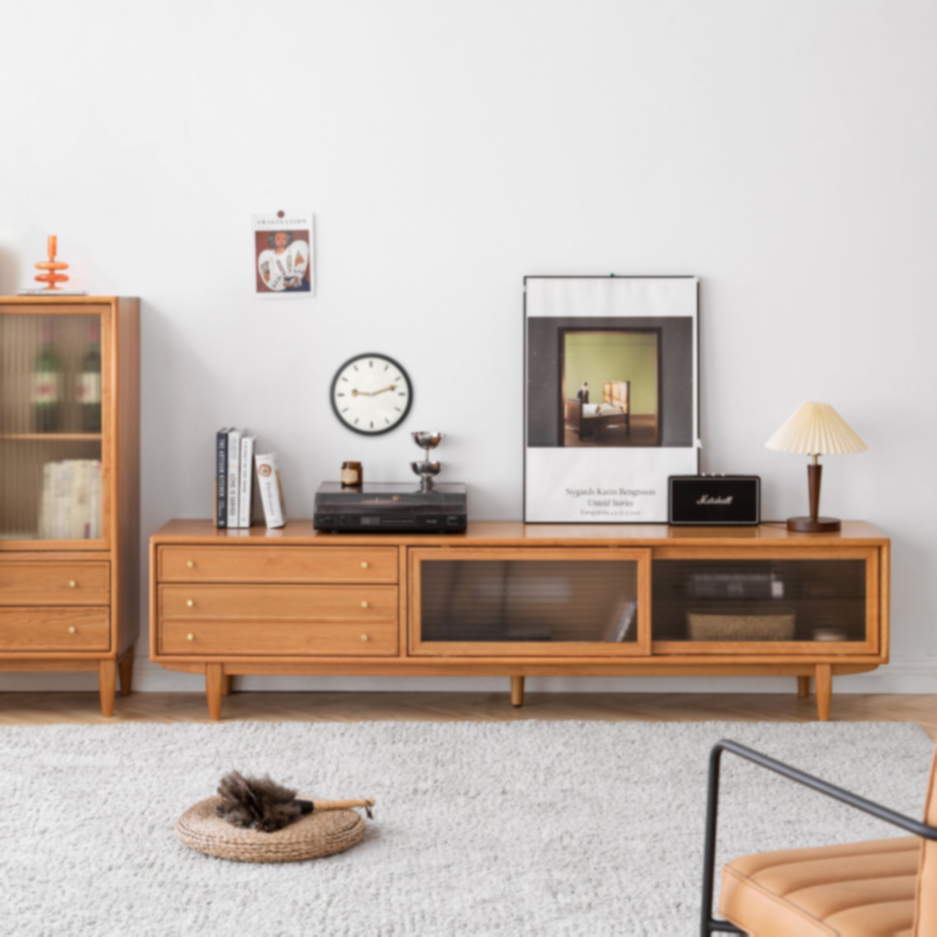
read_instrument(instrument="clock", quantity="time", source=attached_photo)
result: 9:12
